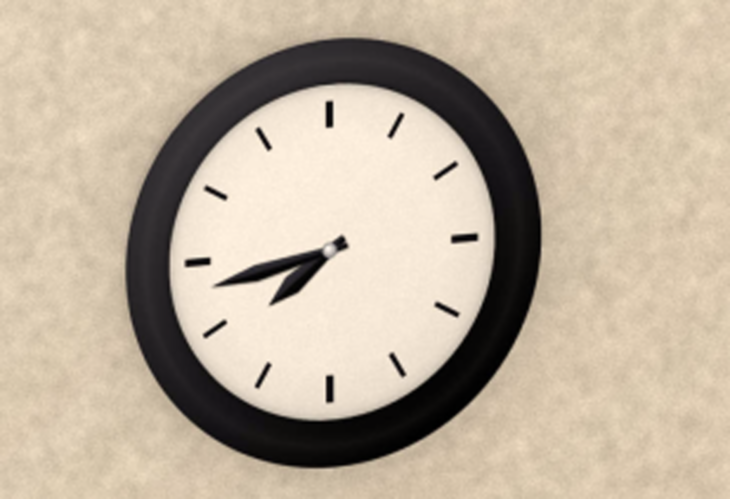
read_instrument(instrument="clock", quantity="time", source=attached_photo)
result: 7:43
